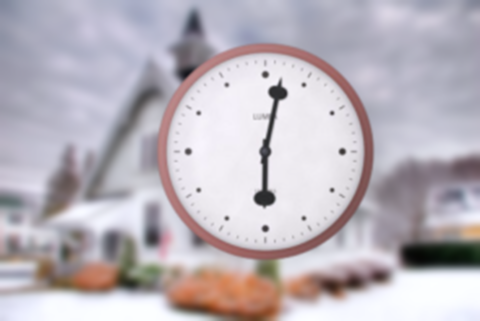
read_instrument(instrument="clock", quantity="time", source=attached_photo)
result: 6:02
